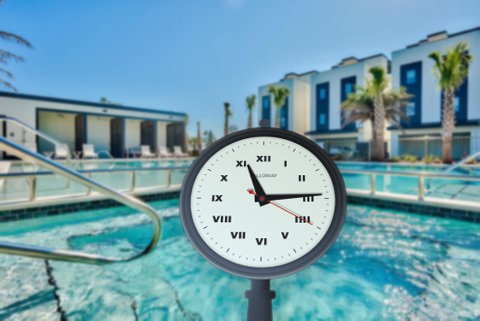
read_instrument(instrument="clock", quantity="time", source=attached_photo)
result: 11:14:20
